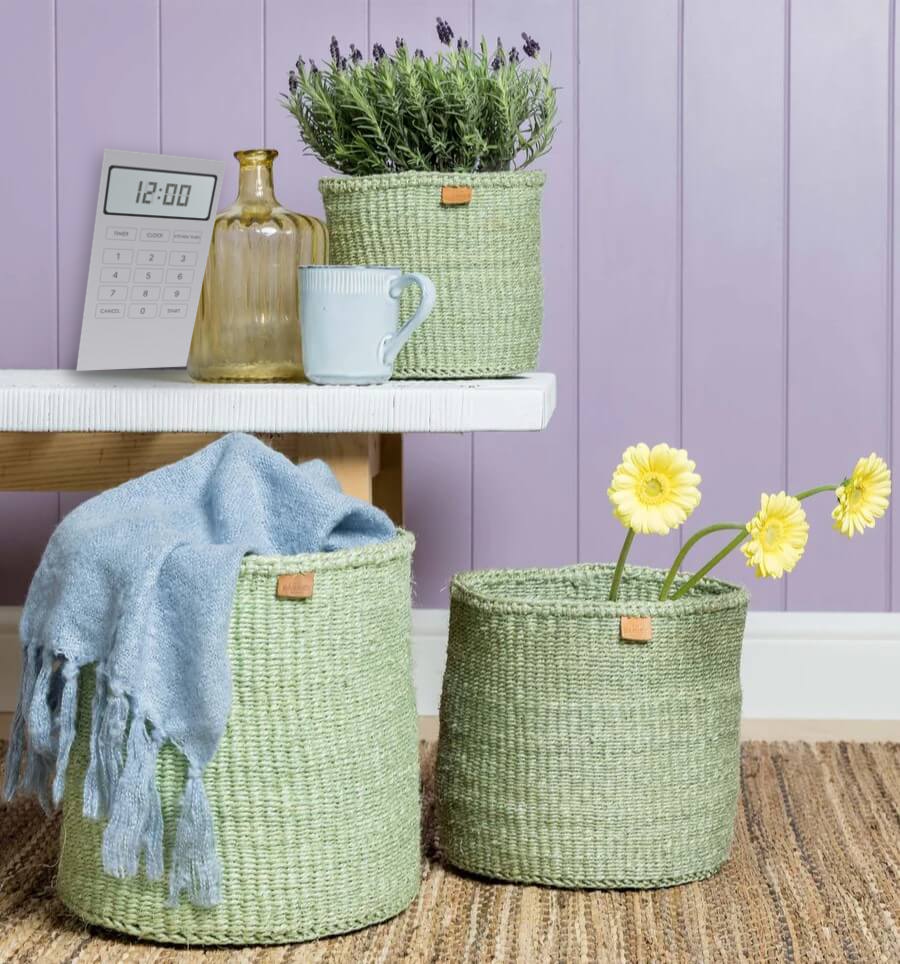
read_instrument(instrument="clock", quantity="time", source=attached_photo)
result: 12:00
